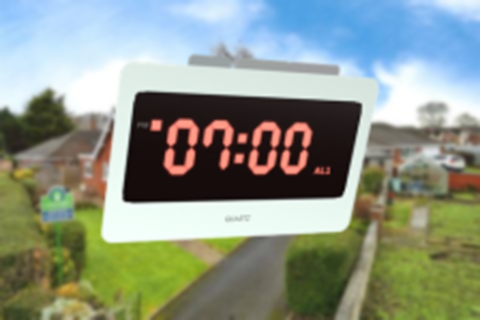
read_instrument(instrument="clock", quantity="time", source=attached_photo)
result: 7:00
